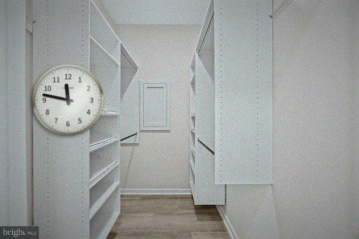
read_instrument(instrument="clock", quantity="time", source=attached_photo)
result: 11:47
